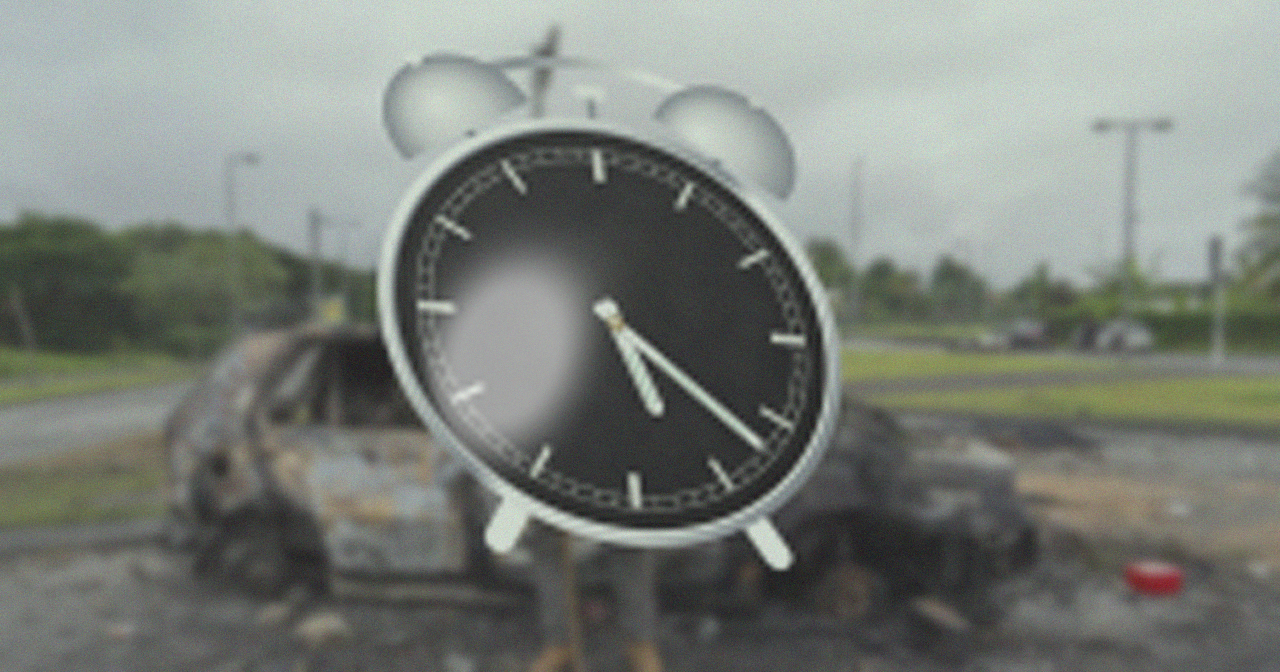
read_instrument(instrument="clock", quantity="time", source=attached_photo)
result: 5:22
